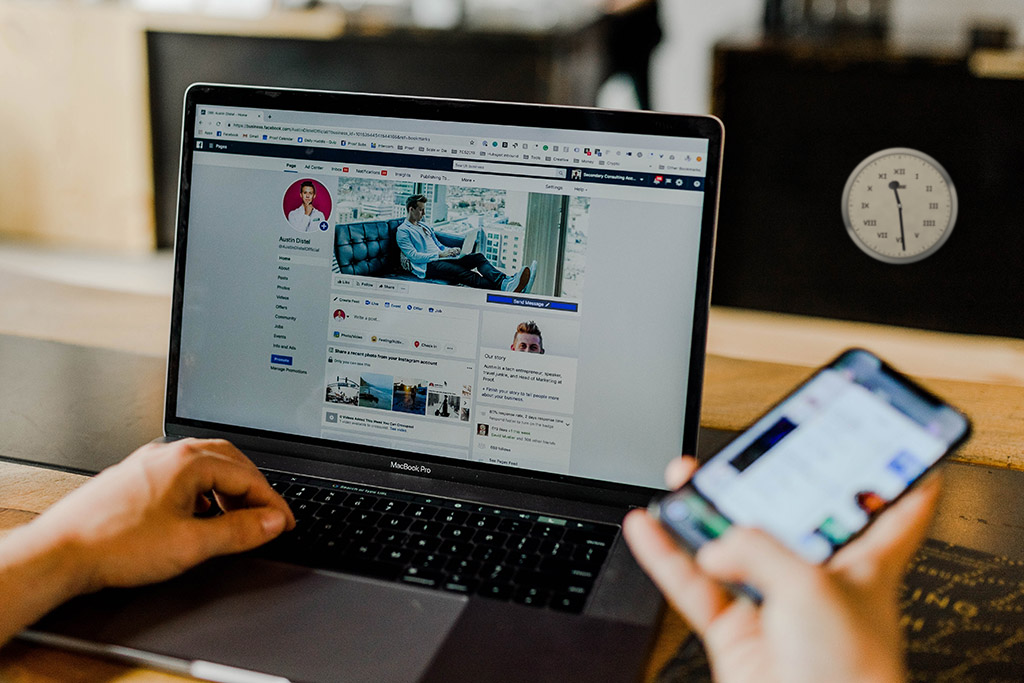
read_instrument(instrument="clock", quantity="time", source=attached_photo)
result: 11:29
